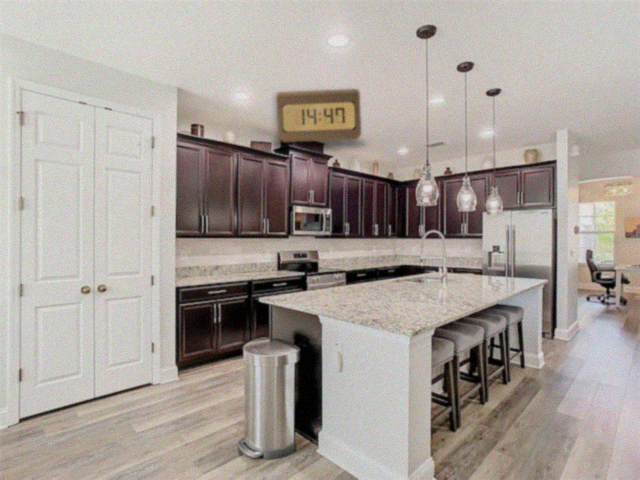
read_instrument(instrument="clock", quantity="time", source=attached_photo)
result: 14:47
